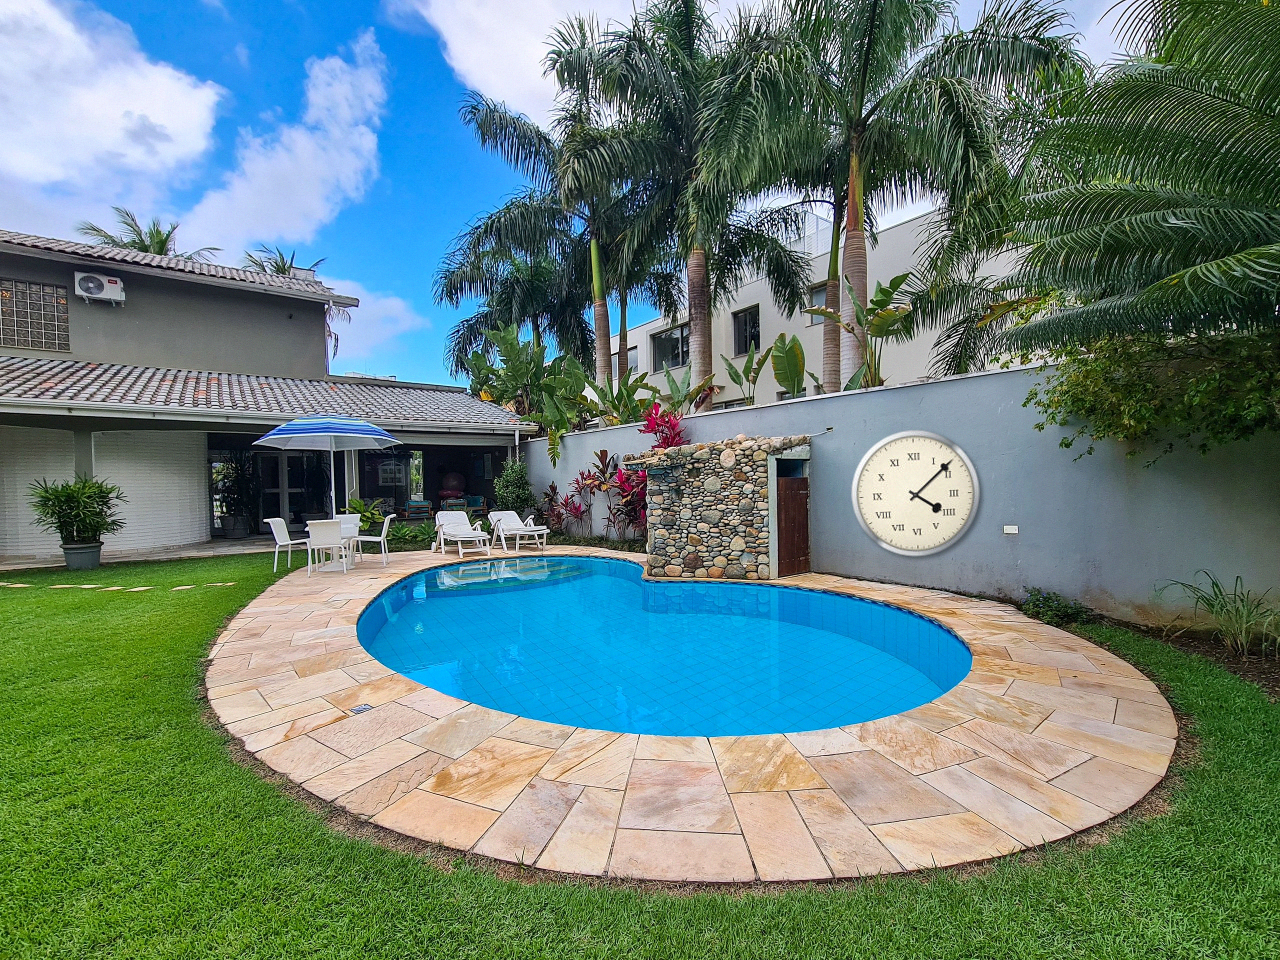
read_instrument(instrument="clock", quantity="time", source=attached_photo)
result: 4:08
